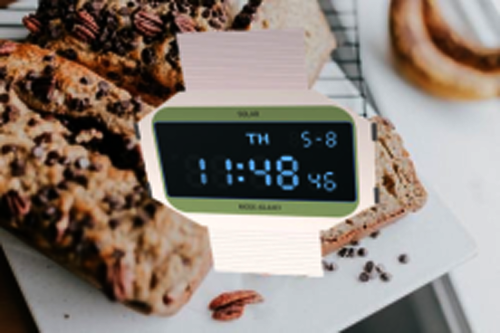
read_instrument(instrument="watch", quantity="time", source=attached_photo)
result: 11:48:46
